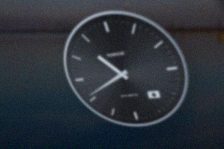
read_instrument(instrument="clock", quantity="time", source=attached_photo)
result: 10:41
